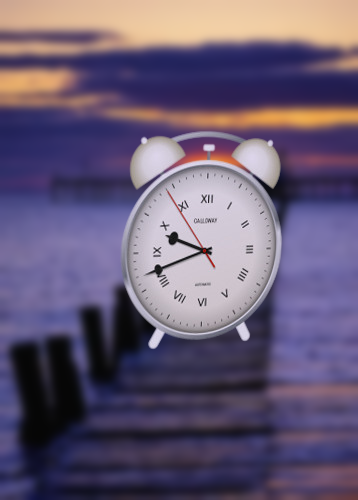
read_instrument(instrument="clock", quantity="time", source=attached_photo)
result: 9:41:54
